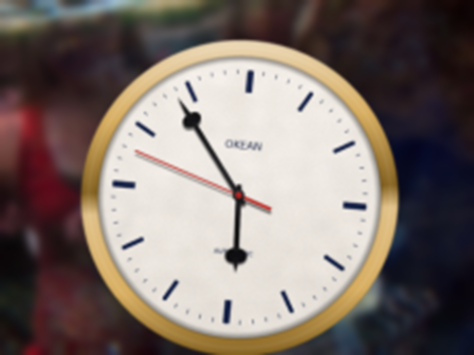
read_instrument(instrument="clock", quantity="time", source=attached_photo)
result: 5:53:48
